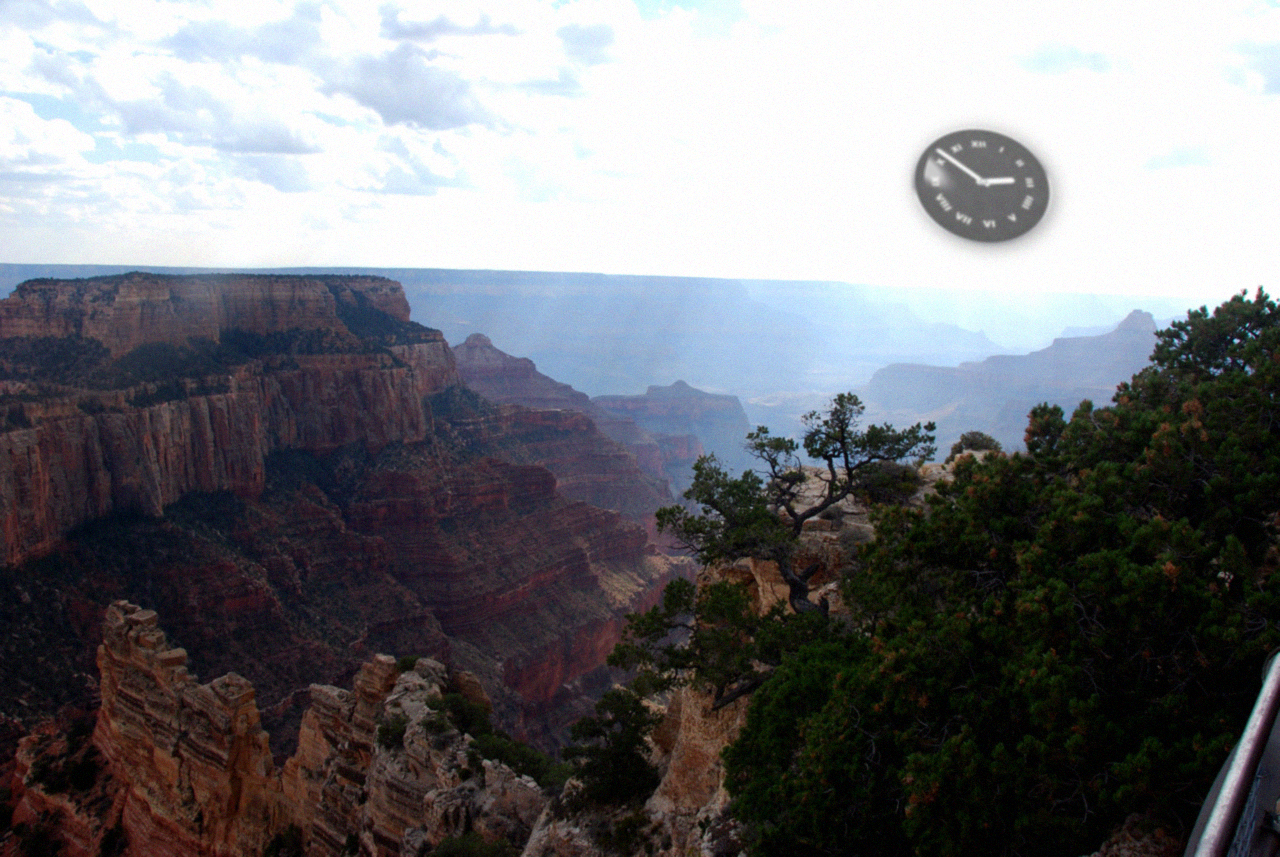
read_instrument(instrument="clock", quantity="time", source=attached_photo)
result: 2:52
